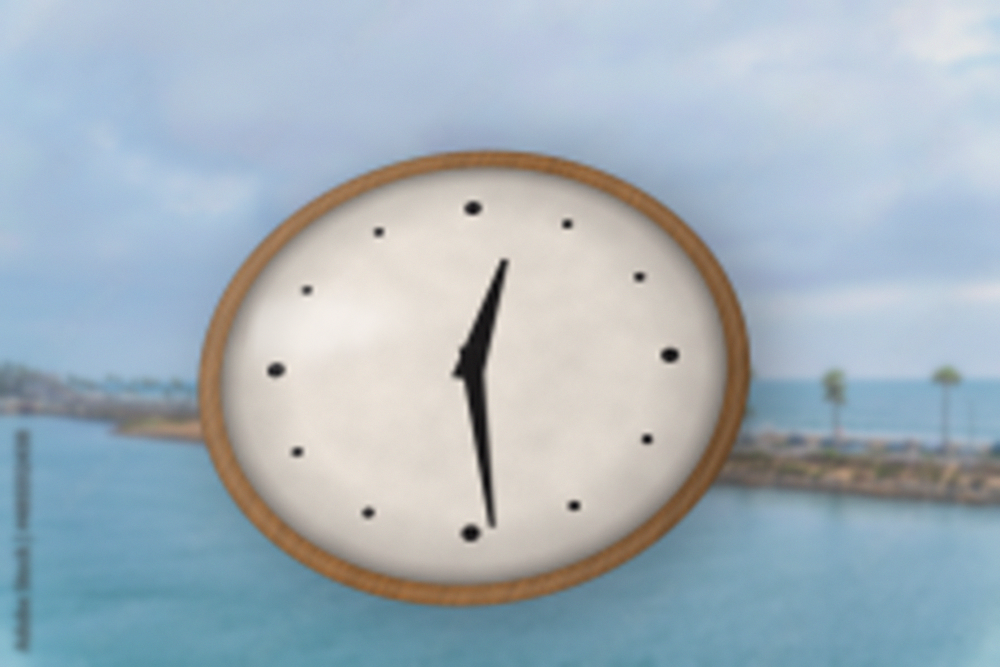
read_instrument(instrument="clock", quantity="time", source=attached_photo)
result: 12:29
